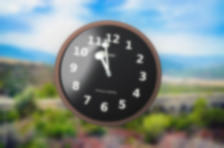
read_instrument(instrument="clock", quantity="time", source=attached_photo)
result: 10:58
